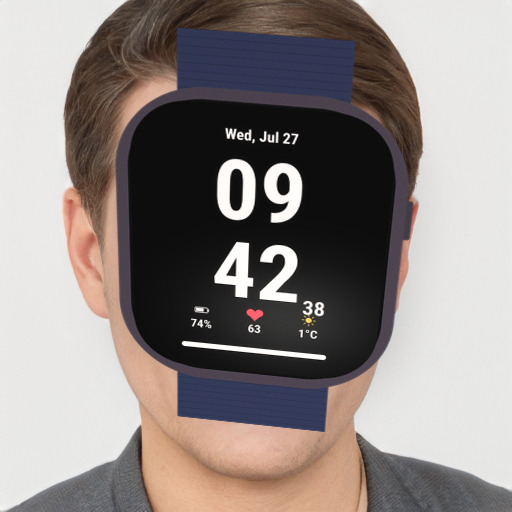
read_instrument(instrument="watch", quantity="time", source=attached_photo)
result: 9:42:38
